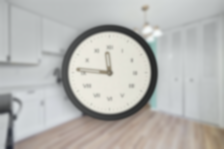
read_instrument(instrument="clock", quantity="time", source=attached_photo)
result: 11:46
